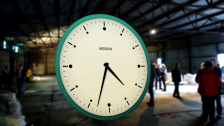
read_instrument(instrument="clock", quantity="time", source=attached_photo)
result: 4:33
